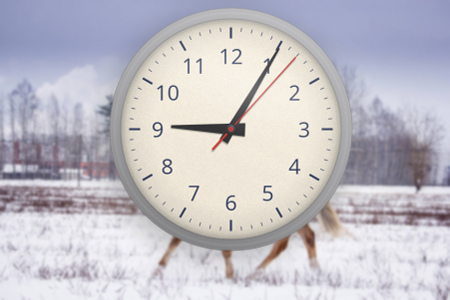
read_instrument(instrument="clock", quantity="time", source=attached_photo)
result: 9:05:07
